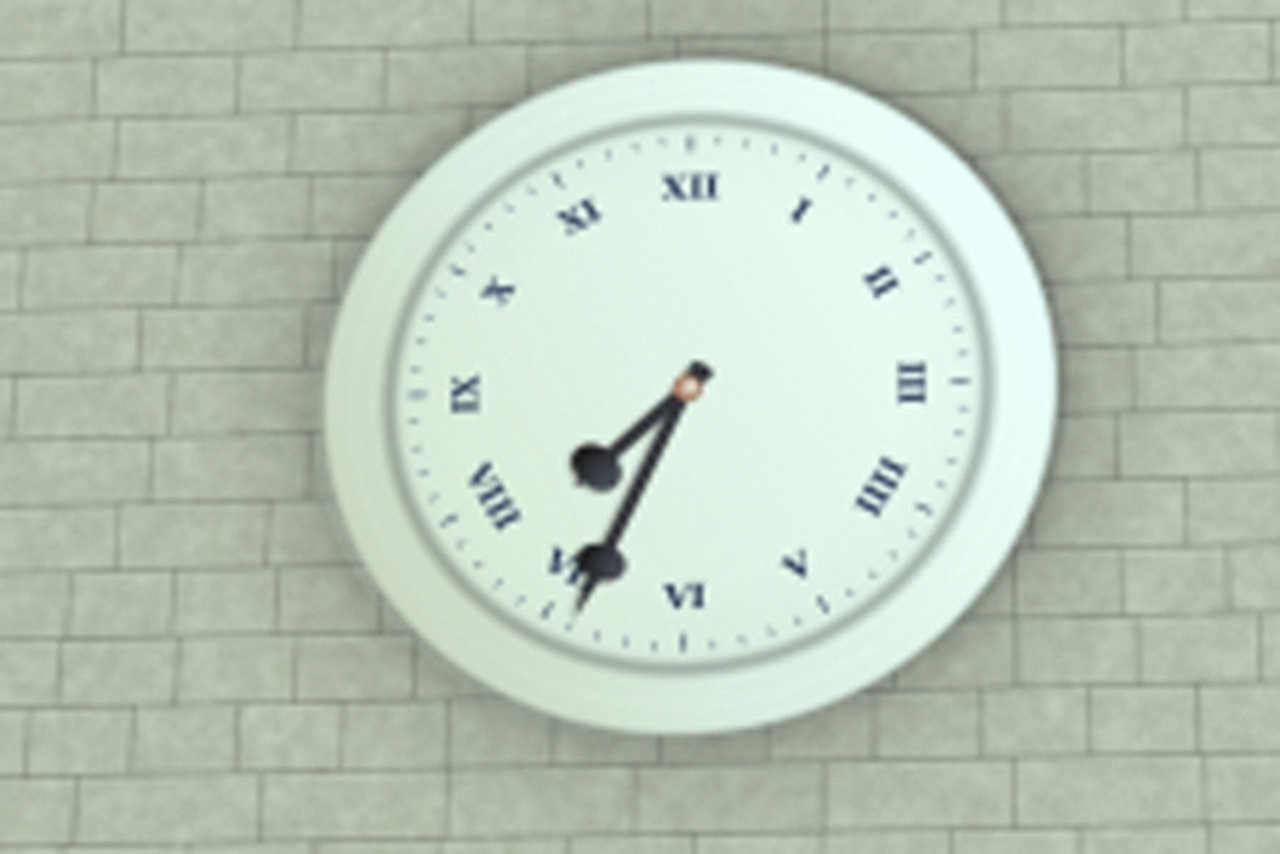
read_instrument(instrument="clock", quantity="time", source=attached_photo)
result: 7:34
